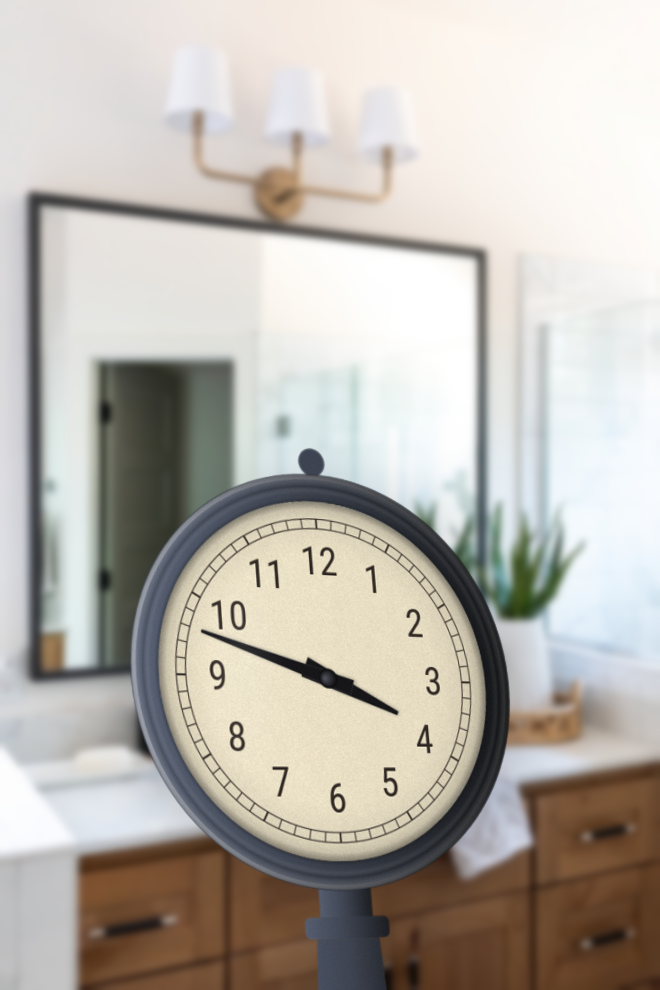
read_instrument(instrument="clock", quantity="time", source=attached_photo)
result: 3:48
